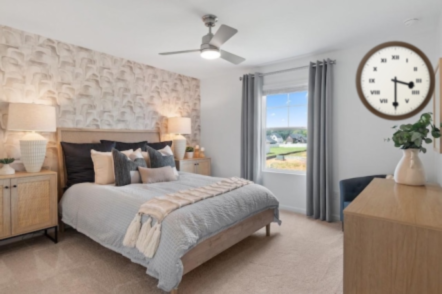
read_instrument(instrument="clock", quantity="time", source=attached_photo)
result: 3:30
